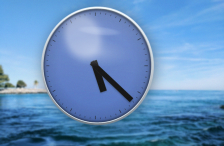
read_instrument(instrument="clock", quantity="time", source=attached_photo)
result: 5:22
